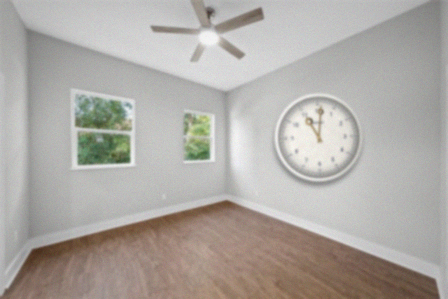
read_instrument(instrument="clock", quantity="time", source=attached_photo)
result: 11:01
